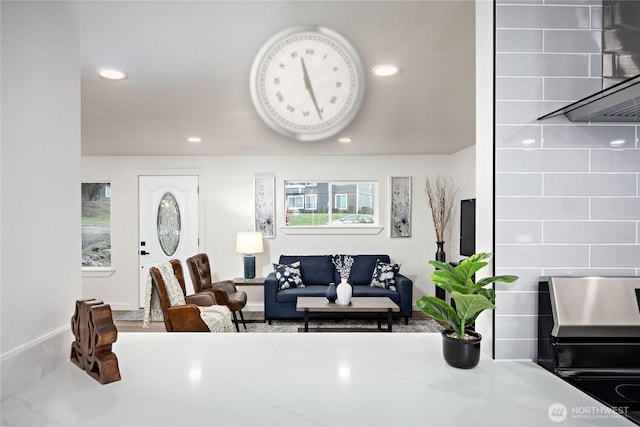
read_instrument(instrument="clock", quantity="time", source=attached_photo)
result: 11:26
